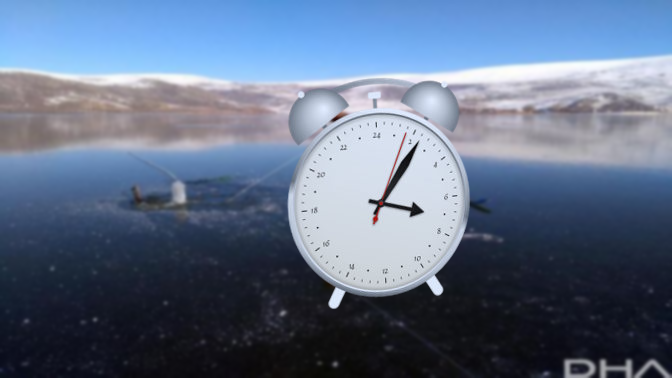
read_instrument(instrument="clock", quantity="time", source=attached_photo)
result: 7:06:04
